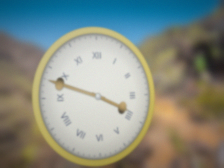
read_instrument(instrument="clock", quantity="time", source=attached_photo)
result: 3:48
